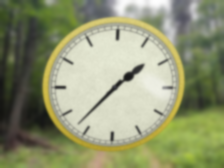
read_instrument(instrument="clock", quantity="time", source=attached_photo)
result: 1:37
